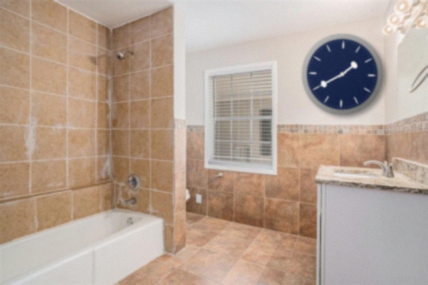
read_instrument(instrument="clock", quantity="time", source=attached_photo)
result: 1:40
